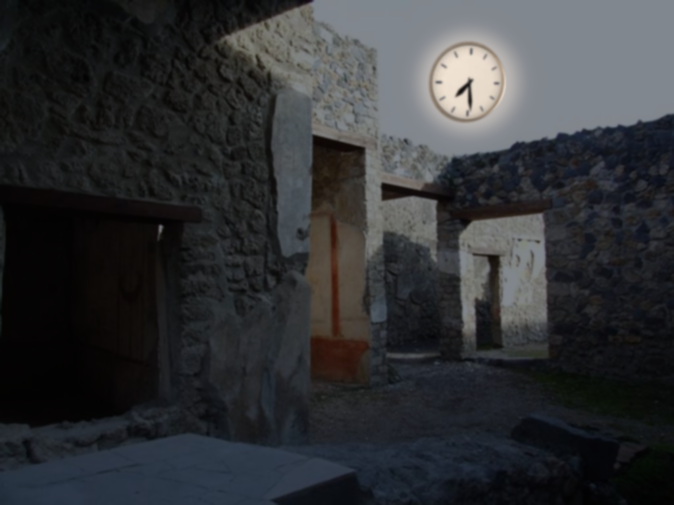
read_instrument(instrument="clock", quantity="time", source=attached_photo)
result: 7:29
